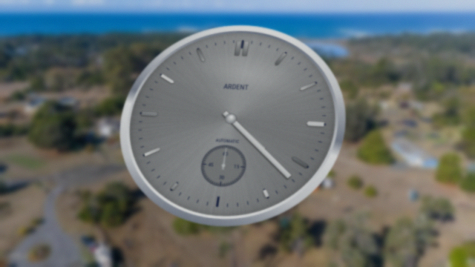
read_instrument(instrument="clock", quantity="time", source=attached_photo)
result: 4:22
